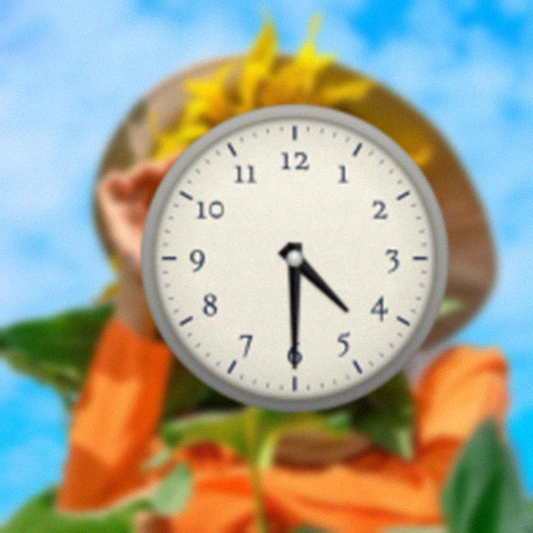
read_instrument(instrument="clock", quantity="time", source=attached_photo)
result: 4:30
